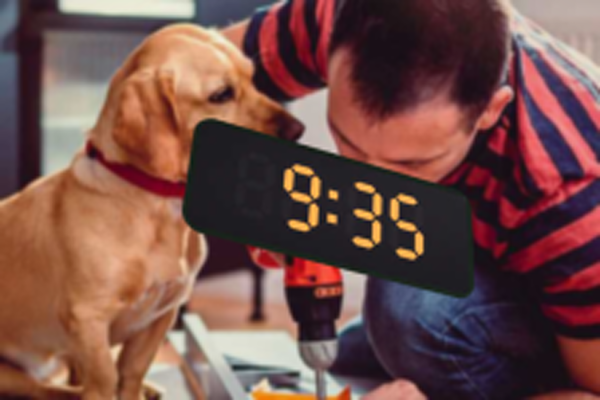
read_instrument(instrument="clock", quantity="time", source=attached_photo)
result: 9:35
